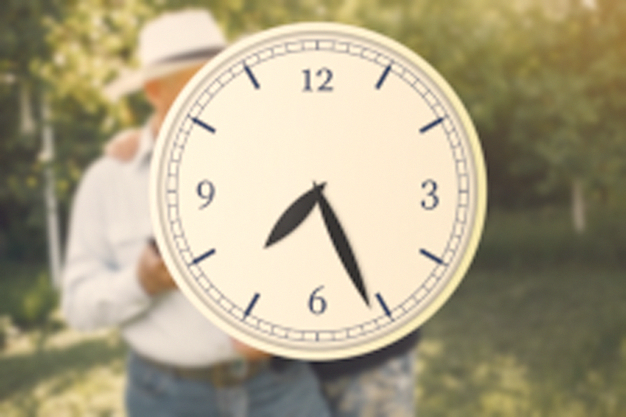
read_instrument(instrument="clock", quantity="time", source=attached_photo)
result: 7:26
